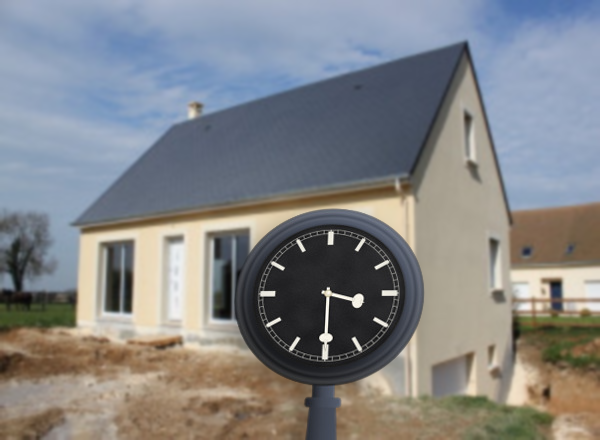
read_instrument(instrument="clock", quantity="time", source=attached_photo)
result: 3:30
